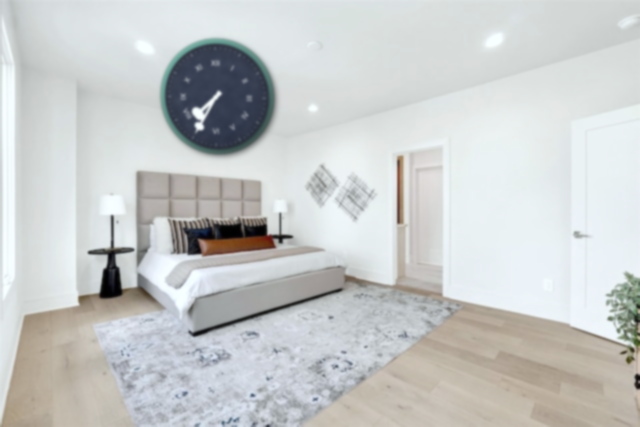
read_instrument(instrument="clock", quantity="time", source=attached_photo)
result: 7:35
